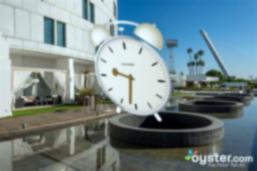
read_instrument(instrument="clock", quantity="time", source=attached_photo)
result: 9:32
